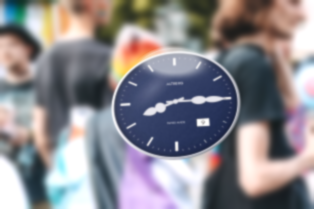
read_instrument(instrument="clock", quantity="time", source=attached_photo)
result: 8:15
